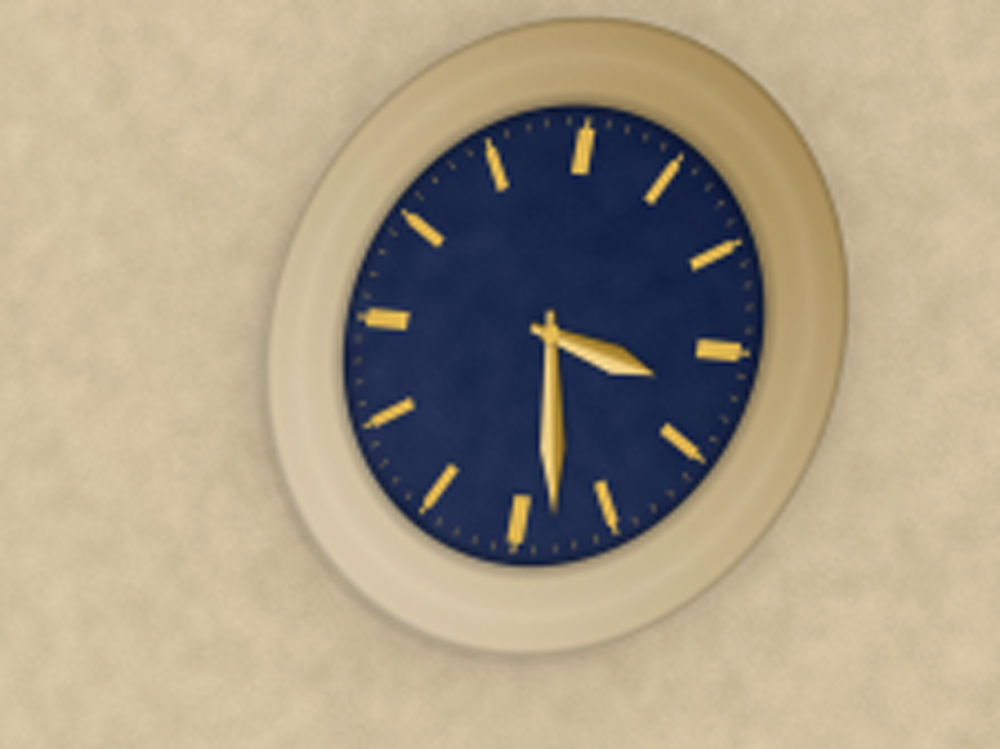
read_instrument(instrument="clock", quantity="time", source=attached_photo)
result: 3:28
